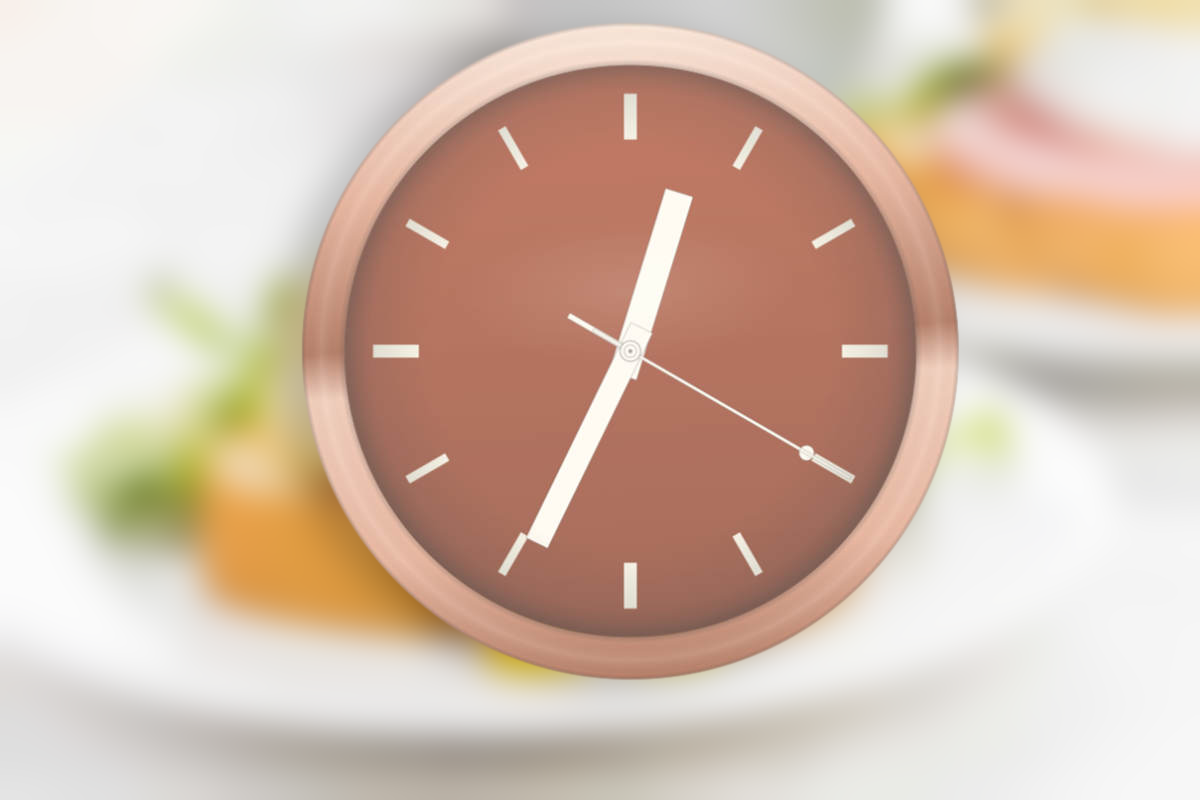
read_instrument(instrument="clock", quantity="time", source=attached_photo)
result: 12:34:20
